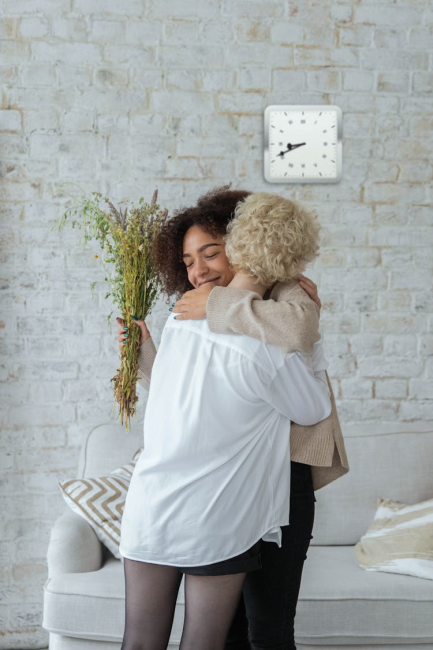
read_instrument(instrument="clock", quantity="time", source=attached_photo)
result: 8:41
